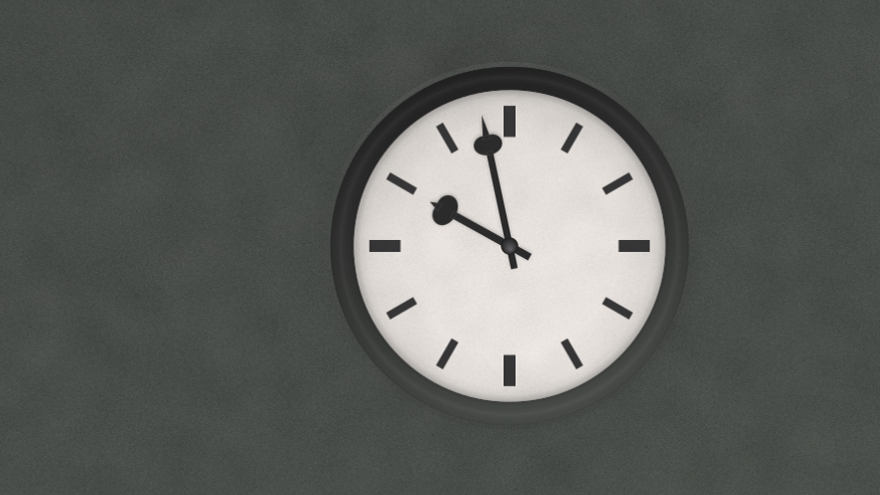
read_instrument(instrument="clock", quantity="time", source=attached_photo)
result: 9:58
